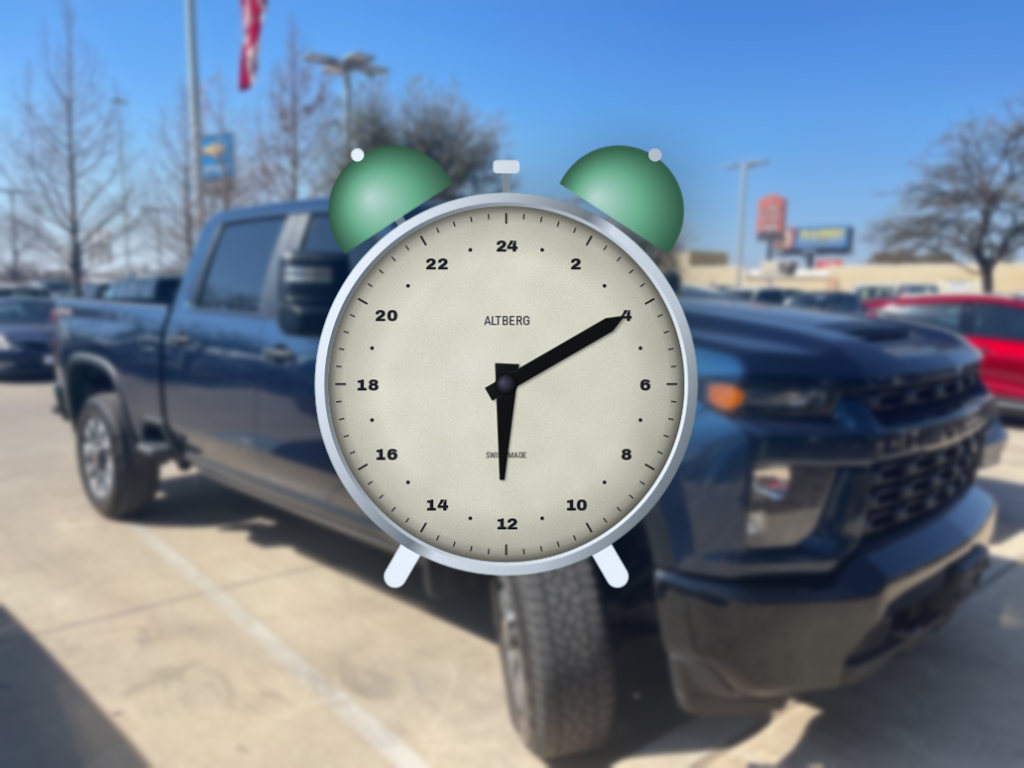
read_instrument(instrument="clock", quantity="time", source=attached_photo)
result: 12:10
